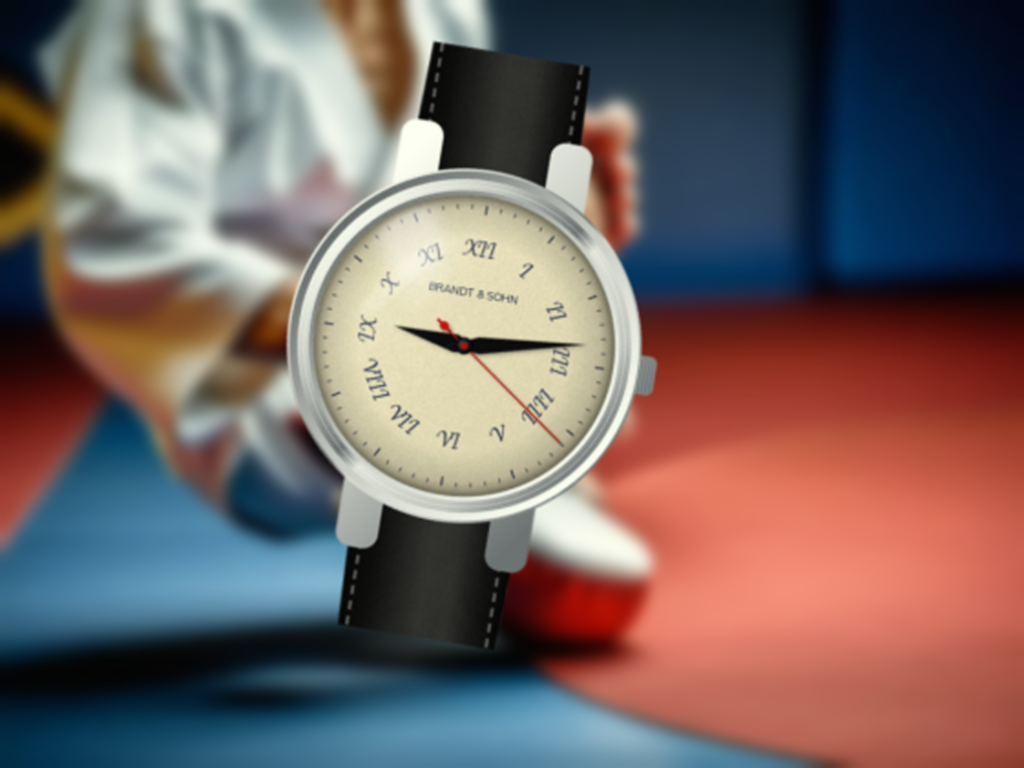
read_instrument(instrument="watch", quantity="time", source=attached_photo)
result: 9:13:21
